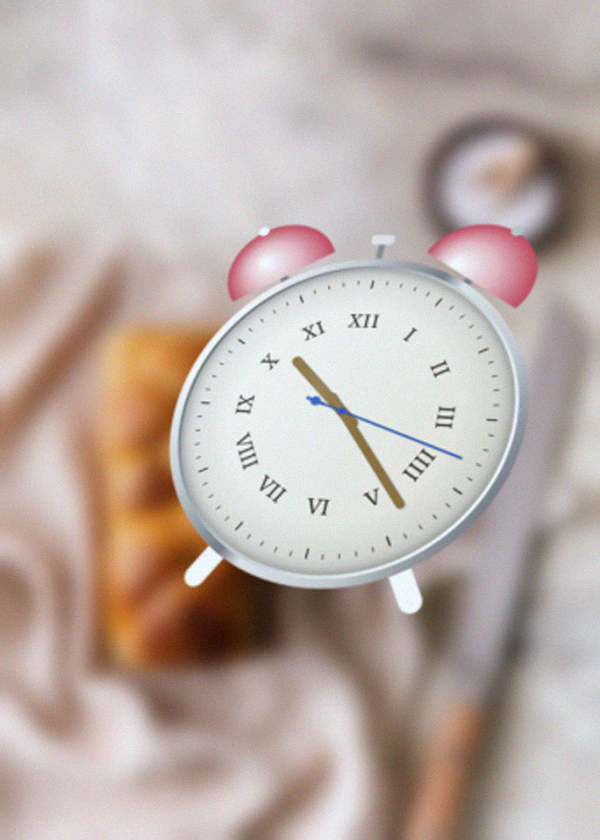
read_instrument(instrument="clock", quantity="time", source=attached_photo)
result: 10:23:18
